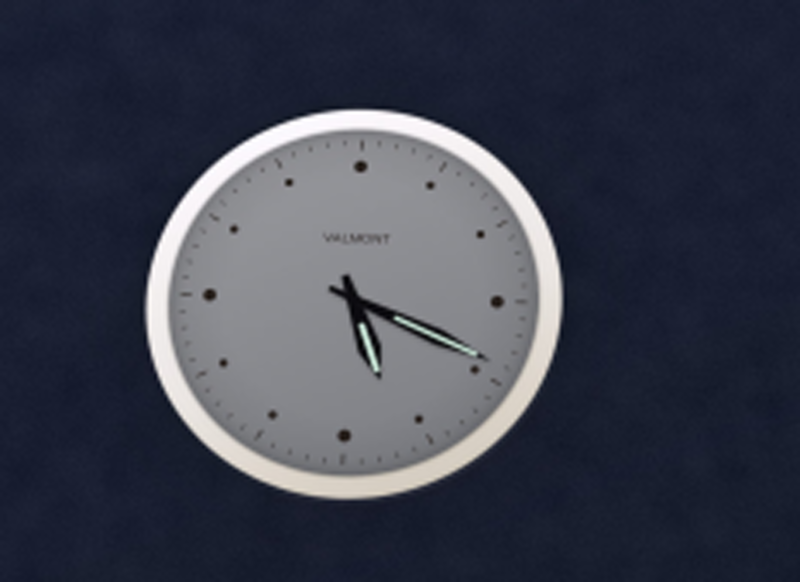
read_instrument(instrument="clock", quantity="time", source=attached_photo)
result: 5:19
